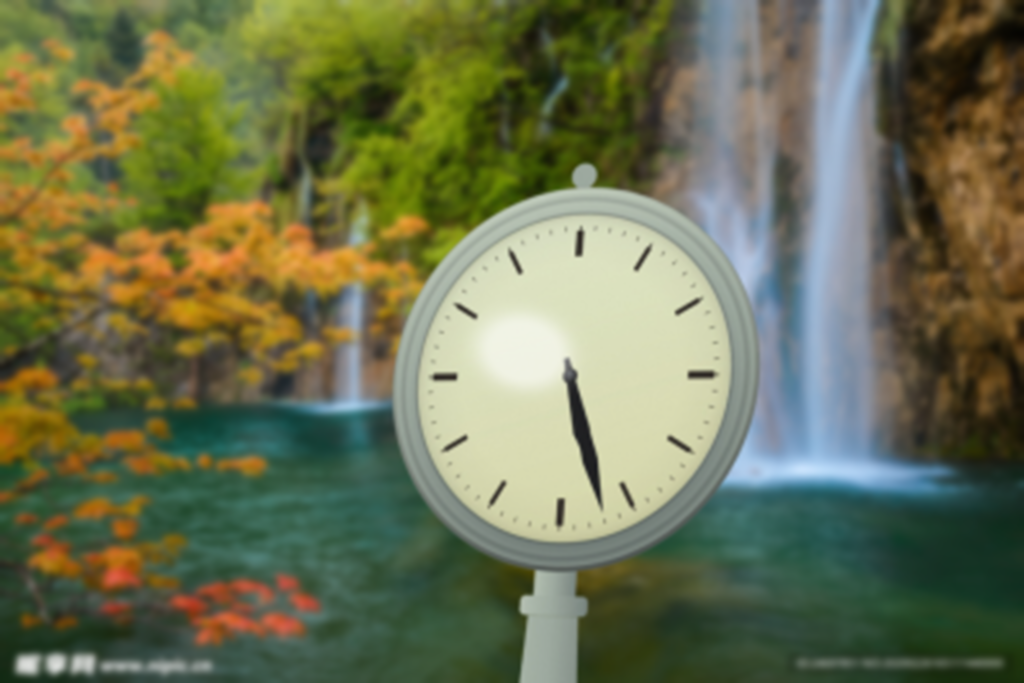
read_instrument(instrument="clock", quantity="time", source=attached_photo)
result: 5:27
